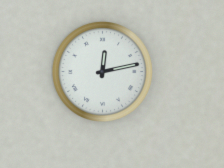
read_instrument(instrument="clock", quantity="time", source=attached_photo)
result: 12:13
